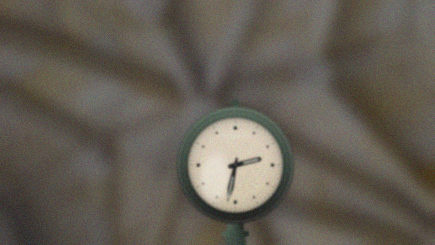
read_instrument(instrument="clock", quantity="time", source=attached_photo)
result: 2:32
